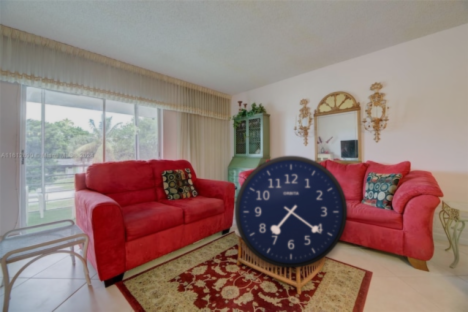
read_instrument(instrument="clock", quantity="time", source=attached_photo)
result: 7:21
